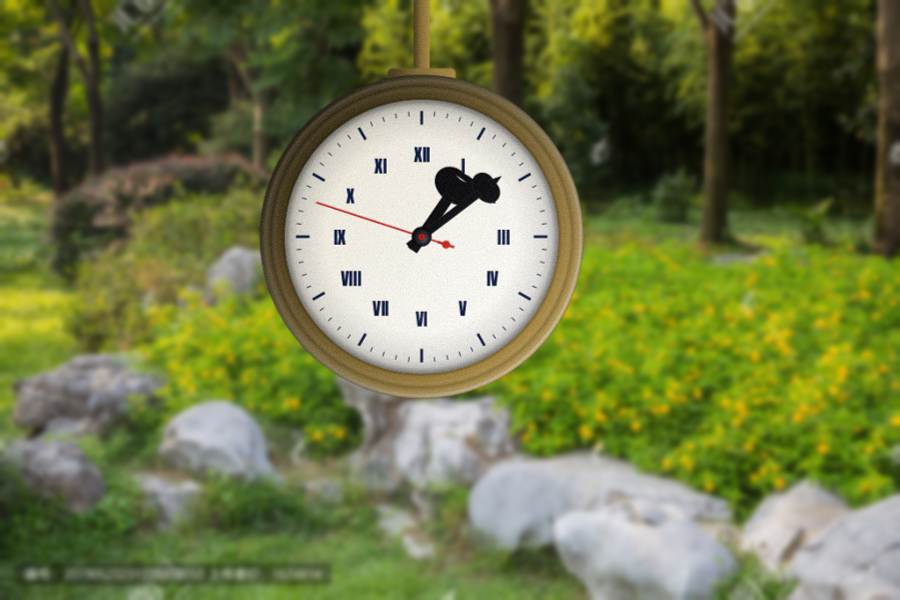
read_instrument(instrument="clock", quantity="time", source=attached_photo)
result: 1:08:48
